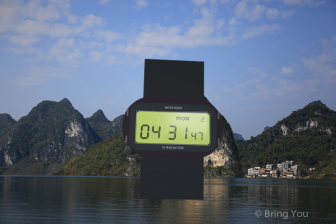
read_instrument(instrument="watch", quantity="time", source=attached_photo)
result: 4:31:47
